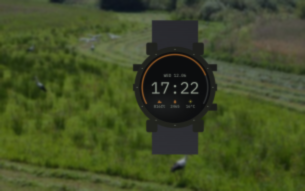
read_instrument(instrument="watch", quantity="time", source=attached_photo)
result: 17:22
